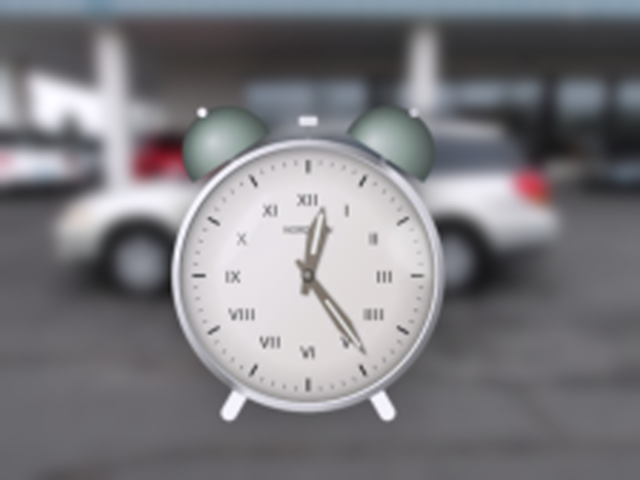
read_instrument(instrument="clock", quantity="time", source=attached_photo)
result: 12:24
